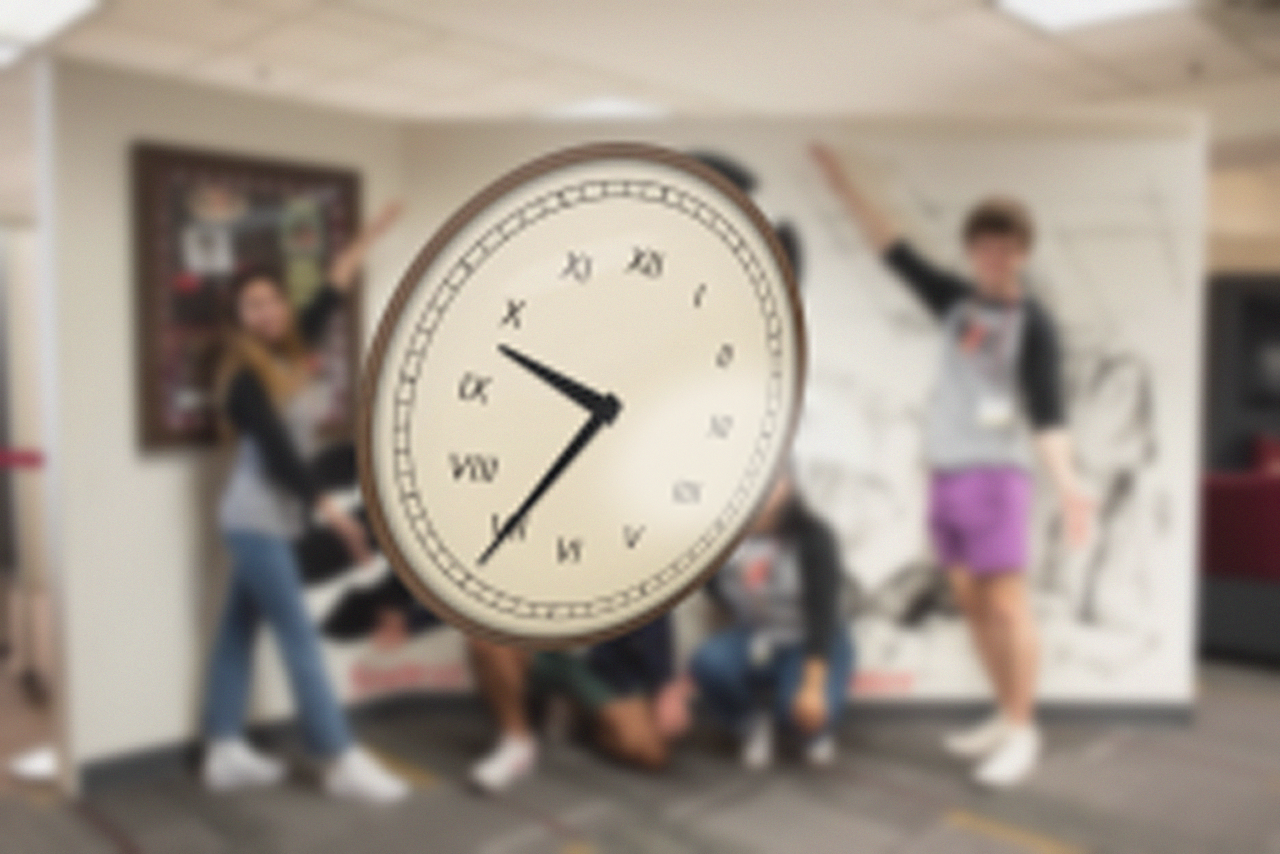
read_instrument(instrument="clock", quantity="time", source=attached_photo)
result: 9:35
